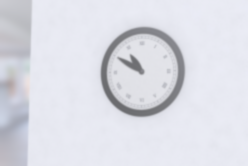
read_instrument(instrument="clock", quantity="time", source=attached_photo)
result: 10:50
